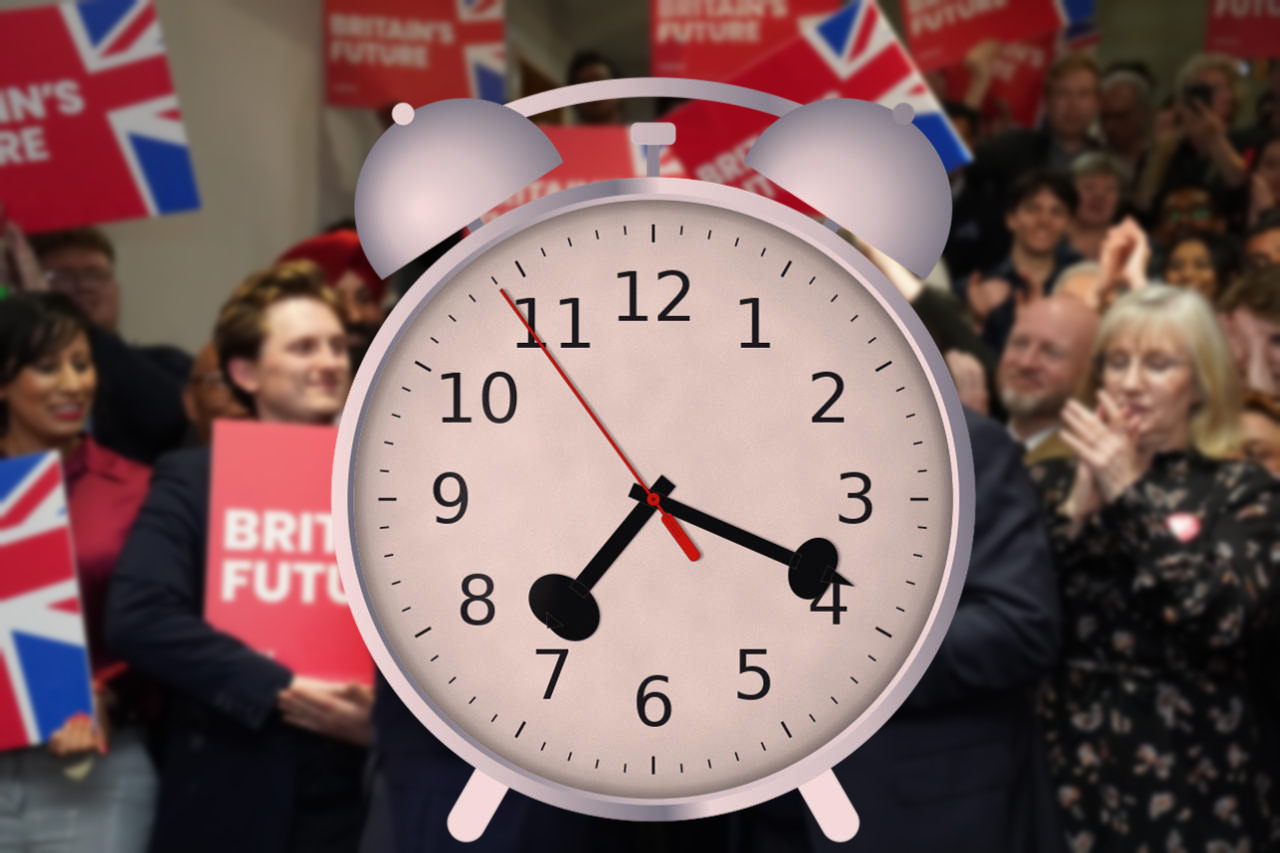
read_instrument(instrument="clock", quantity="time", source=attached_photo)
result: 7:18:54
